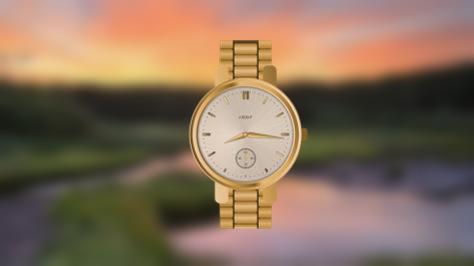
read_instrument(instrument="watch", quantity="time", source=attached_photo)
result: 8:16
